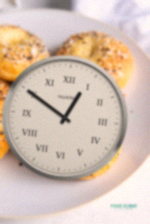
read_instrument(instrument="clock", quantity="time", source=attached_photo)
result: 12:50
